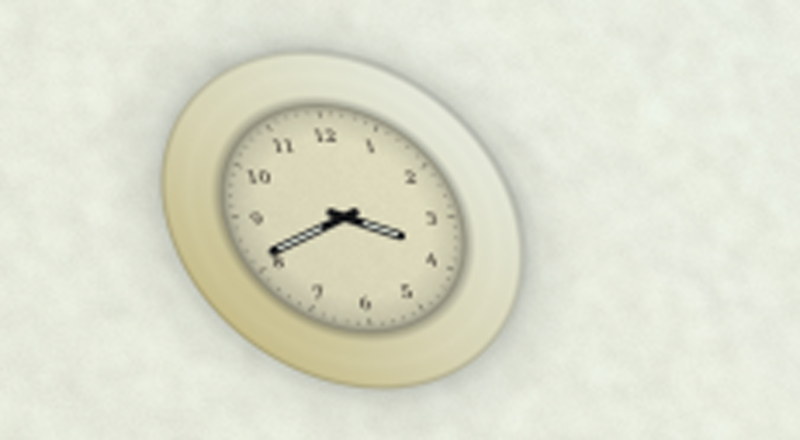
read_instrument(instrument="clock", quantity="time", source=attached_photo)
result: 3:41
